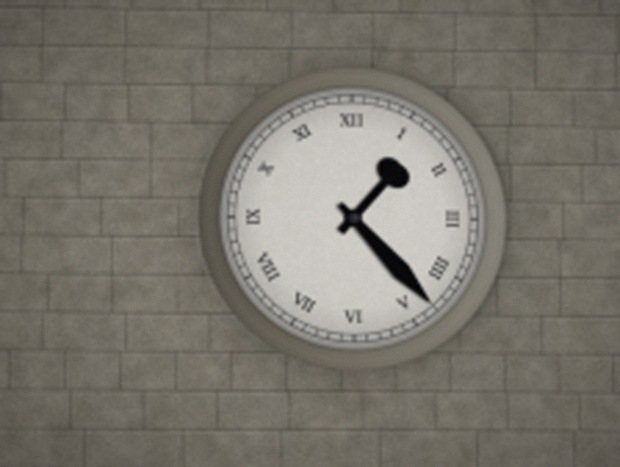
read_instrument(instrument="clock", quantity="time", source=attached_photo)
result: 1:23
